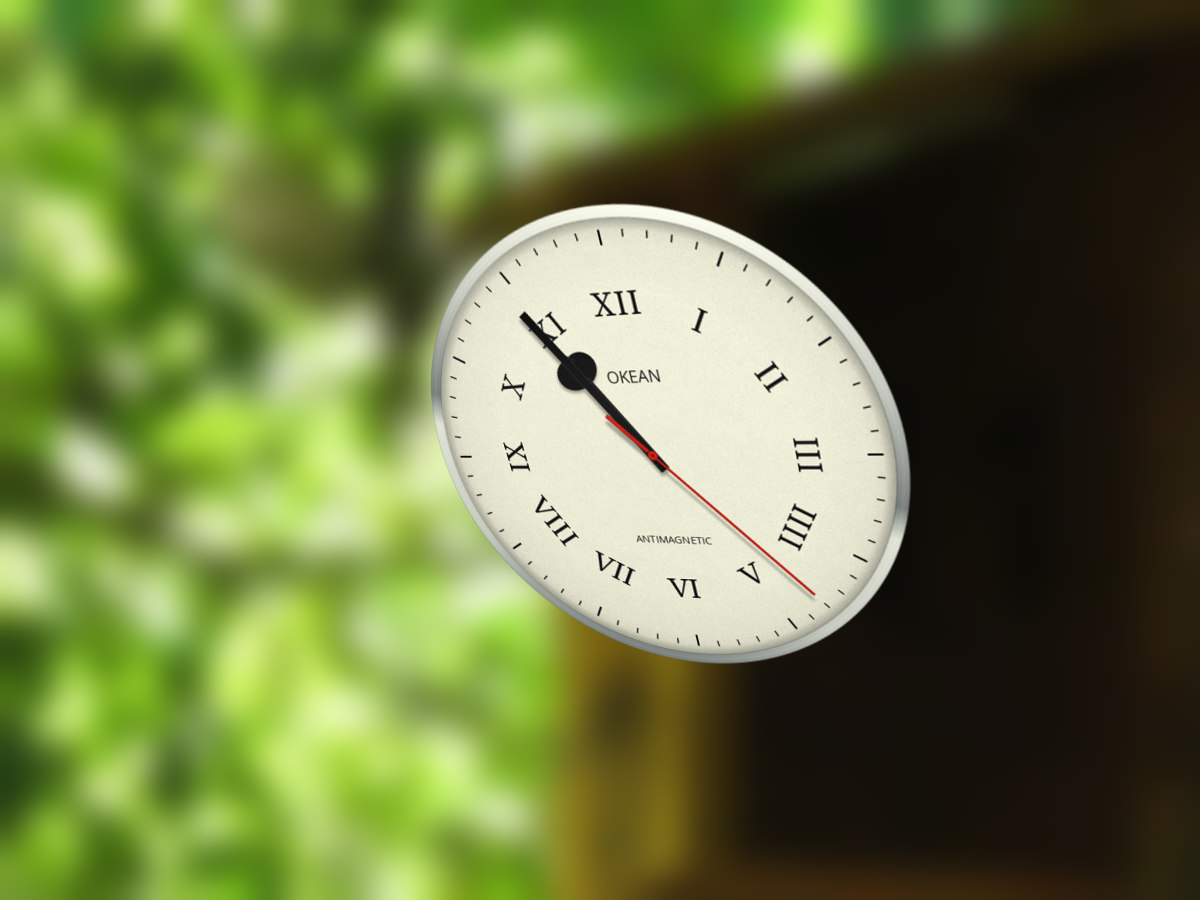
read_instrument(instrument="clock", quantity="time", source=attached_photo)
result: 10:54:23
